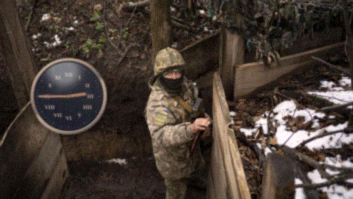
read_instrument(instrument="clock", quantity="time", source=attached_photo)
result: 2:45
